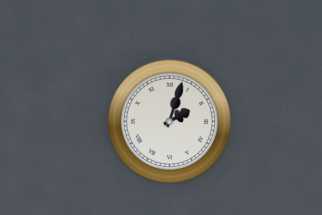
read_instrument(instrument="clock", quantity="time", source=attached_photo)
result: 2:03
